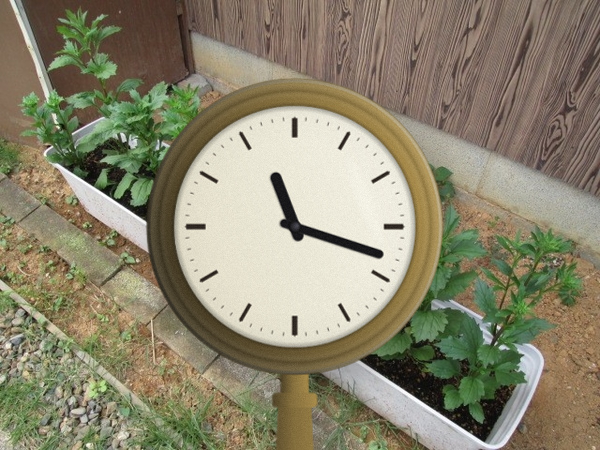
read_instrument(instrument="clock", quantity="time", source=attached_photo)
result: 11:18
